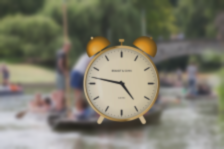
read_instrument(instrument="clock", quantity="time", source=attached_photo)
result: 4:47
